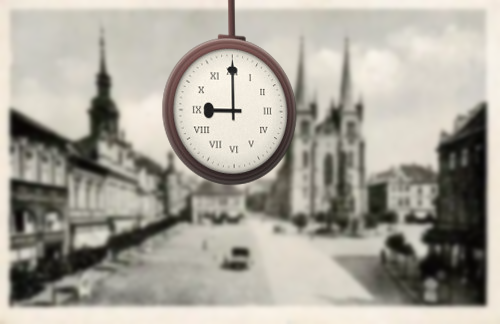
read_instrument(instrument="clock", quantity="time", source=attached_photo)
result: 9:00
